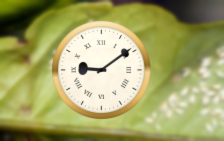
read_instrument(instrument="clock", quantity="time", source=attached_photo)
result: 9:09
